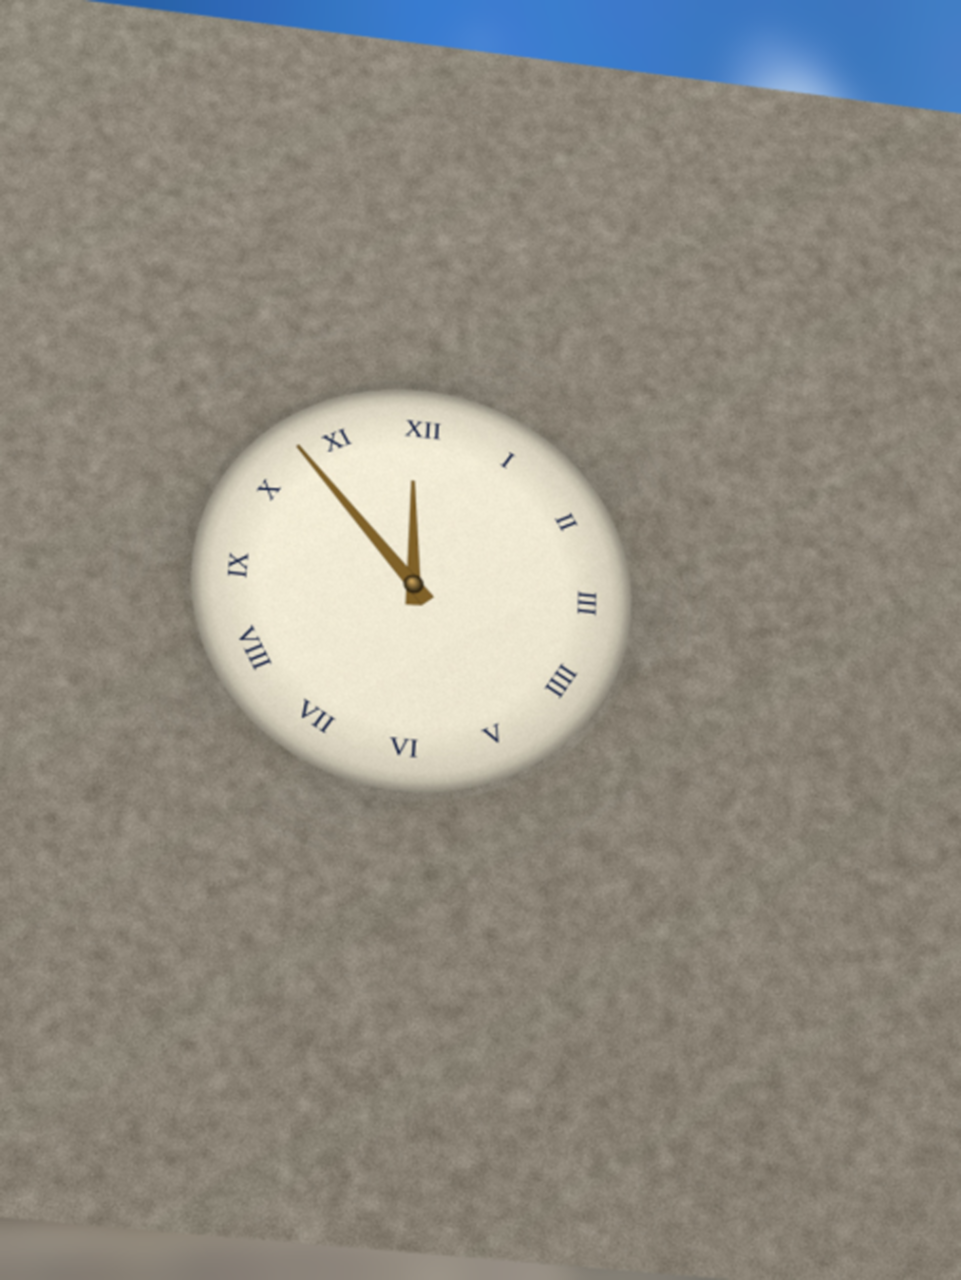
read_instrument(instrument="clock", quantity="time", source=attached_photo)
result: 11:53
